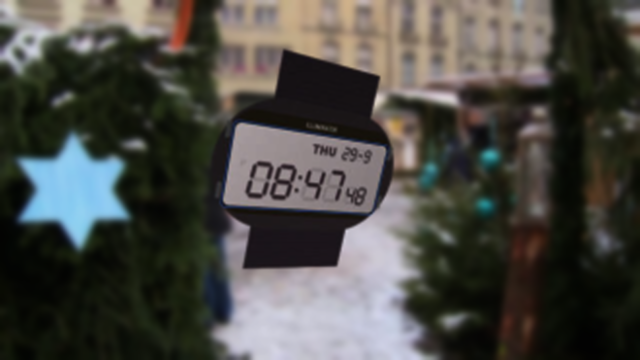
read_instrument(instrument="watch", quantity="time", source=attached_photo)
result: 8:47:48
